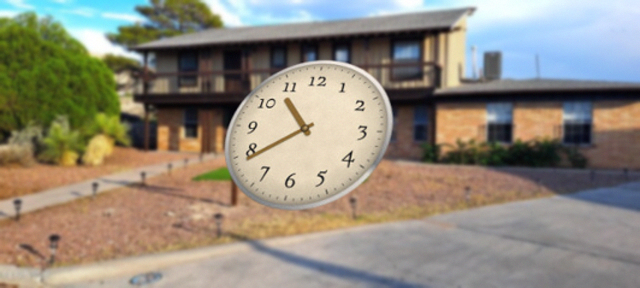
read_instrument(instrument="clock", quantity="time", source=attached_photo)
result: 10:39
